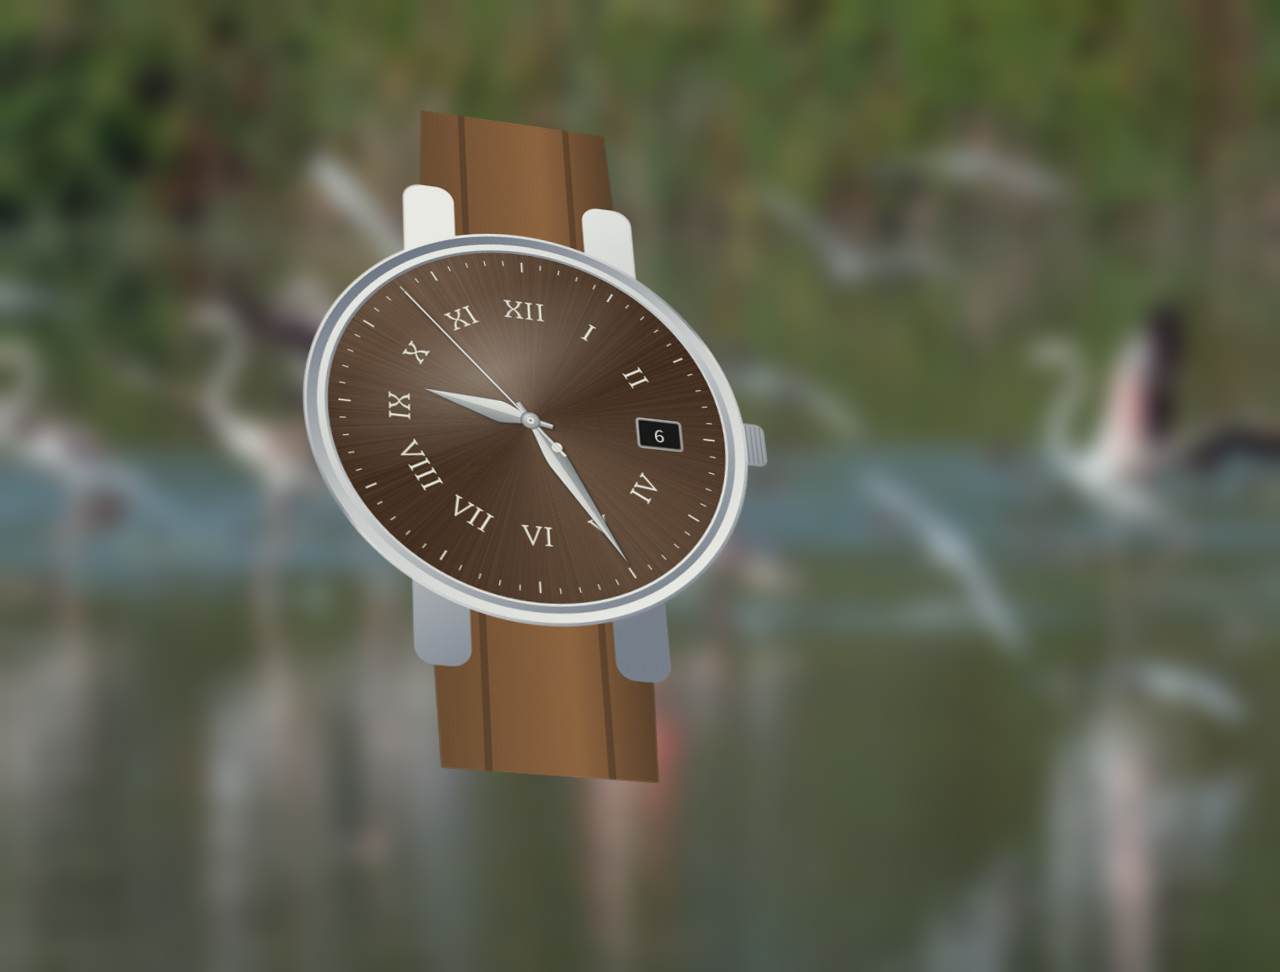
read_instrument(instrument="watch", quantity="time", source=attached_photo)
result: 9:24:53
